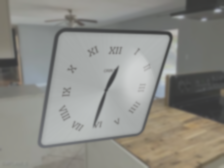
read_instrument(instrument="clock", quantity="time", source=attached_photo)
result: 12:31
